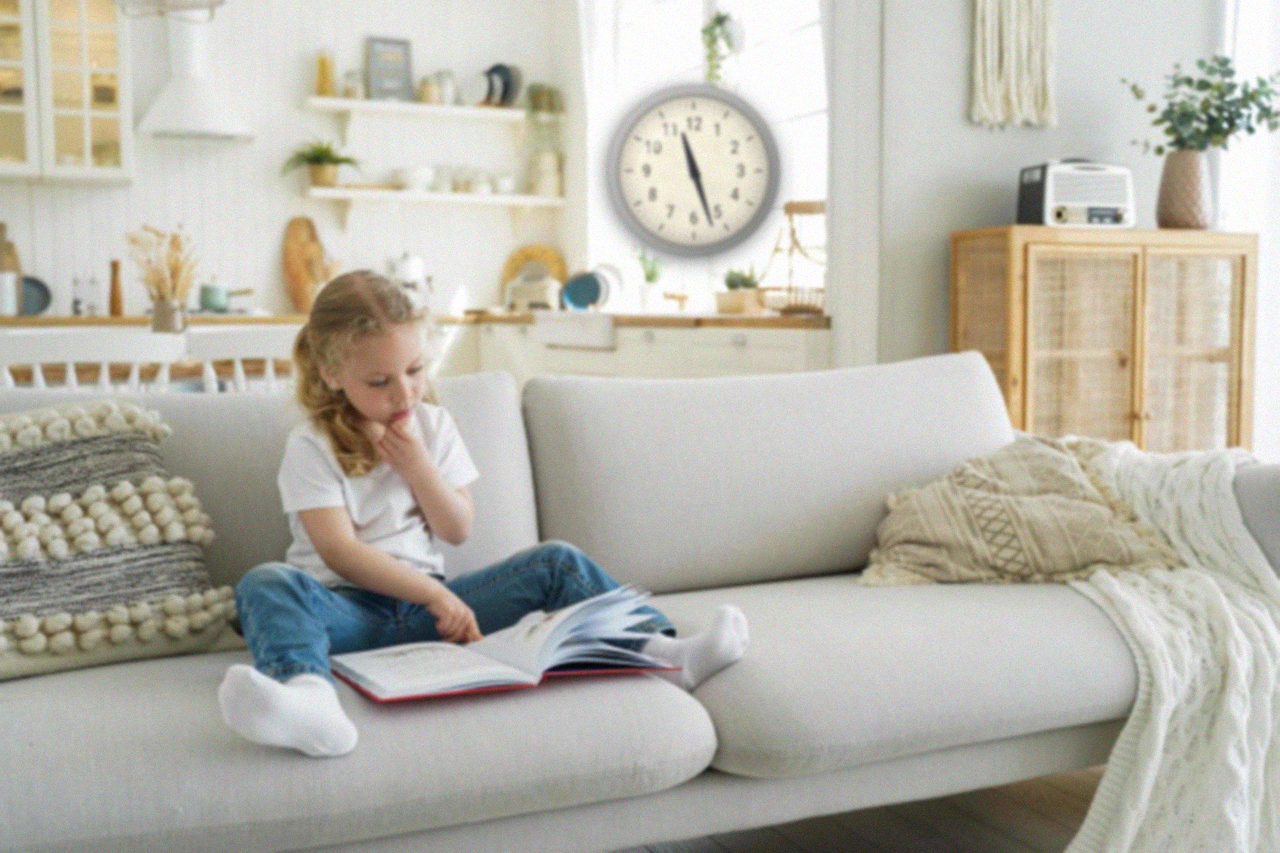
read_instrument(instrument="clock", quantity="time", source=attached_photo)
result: 11:27
